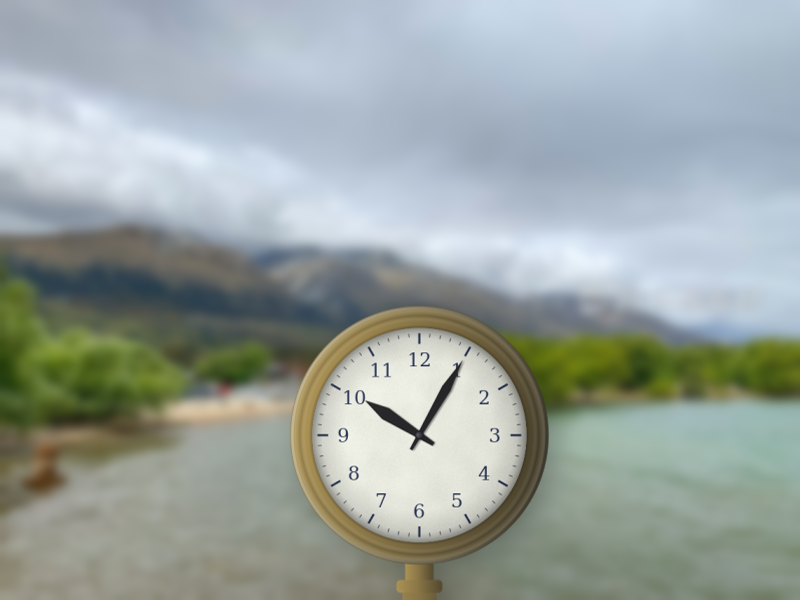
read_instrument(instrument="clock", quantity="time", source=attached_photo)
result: 10:05
